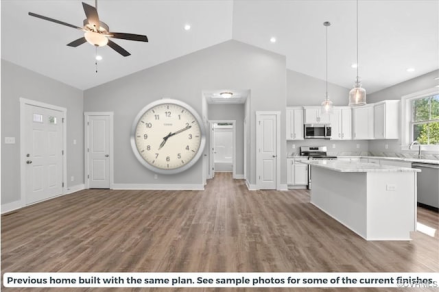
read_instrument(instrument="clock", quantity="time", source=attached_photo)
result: 7:11
